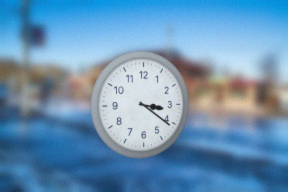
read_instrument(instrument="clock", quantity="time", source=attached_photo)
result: 3:21
